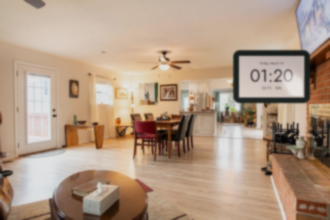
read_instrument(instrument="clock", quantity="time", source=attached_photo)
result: 1:20
